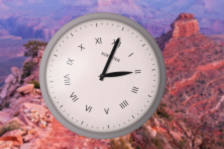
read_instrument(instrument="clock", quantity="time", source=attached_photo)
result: 2:00
